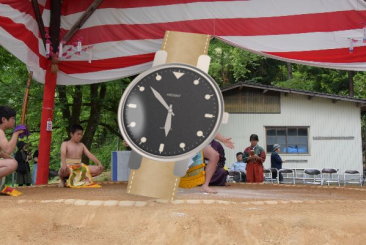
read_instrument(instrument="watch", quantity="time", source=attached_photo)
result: 5:52
